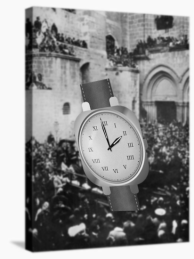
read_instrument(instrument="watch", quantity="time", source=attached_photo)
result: 1:59
